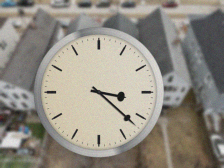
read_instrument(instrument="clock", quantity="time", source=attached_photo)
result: 3:22
